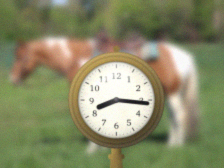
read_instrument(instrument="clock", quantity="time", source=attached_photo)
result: 8:16
